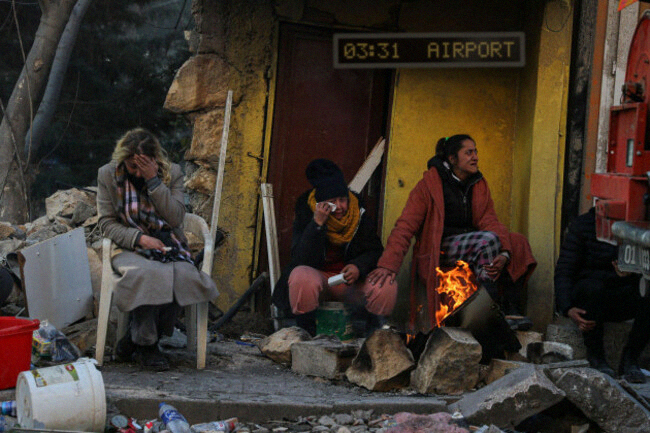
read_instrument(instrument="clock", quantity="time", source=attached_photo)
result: 3:31
